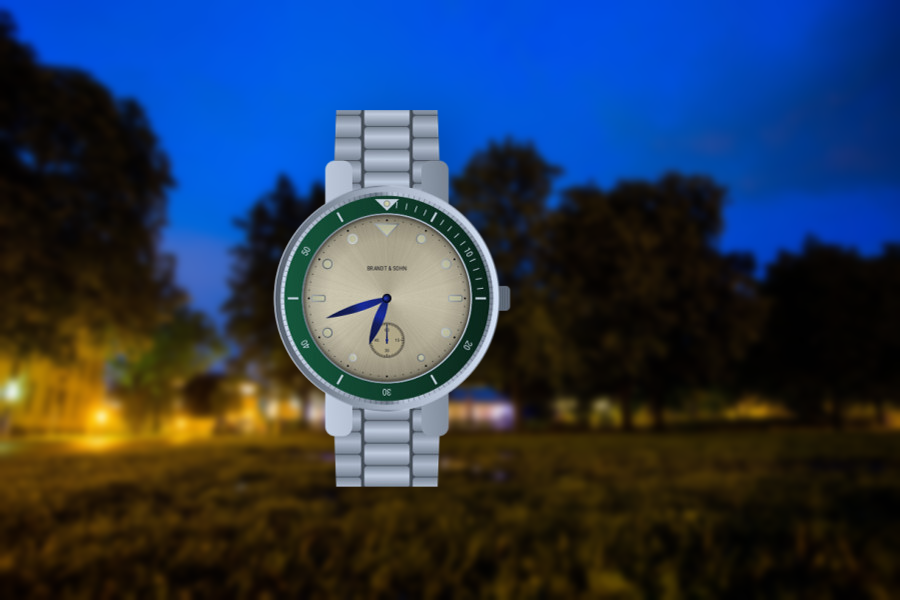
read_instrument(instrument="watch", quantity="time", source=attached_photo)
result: 6:42
